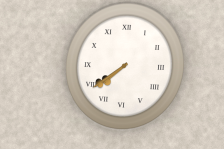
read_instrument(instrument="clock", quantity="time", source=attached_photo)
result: 7:39
